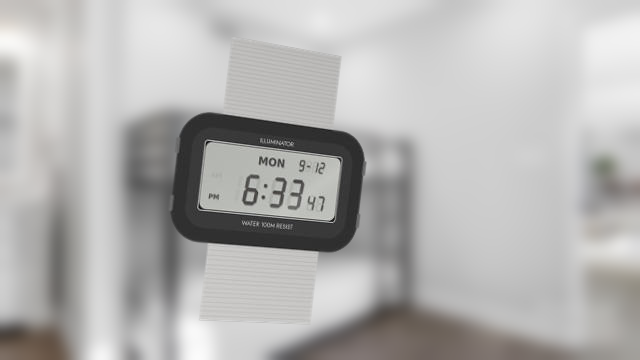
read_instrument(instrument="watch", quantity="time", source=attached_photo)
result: 6:33:47
